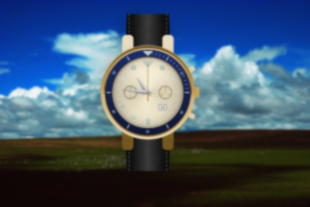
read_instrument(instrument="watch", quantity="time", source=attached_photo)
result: 10:46
